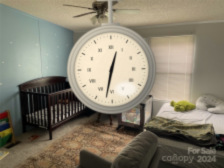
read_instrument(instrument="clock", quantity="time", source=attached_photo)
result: 12:32
